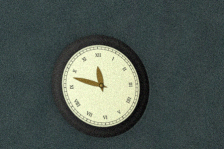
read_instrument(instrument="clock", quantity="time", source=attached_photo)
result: 11:48
